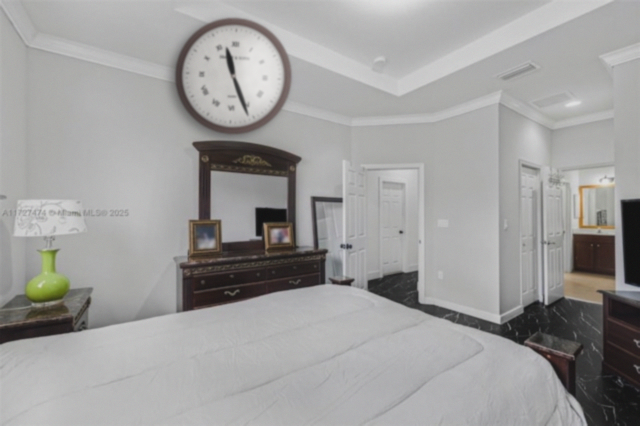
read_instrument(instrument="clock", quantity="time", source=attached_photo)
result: 11:26
